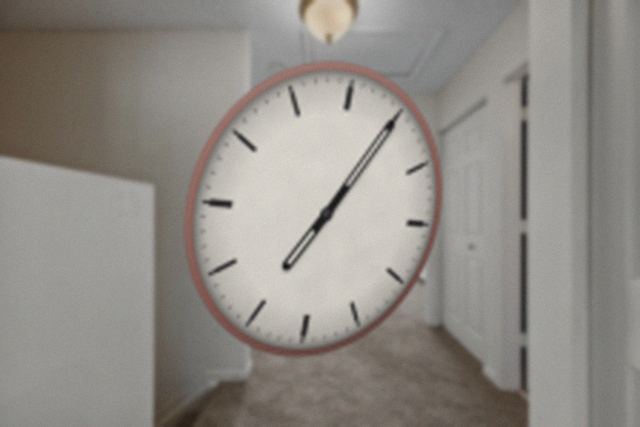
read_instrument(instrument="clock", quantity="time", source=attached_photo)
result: 7:05
